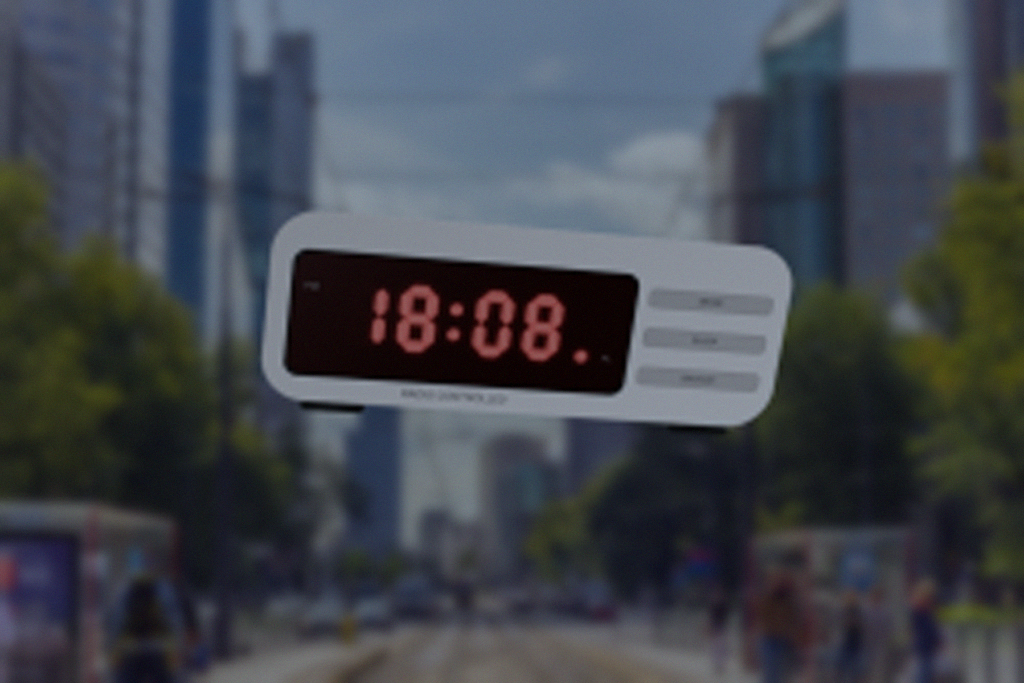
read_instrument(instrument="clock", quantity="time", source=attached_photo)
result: 18:08
